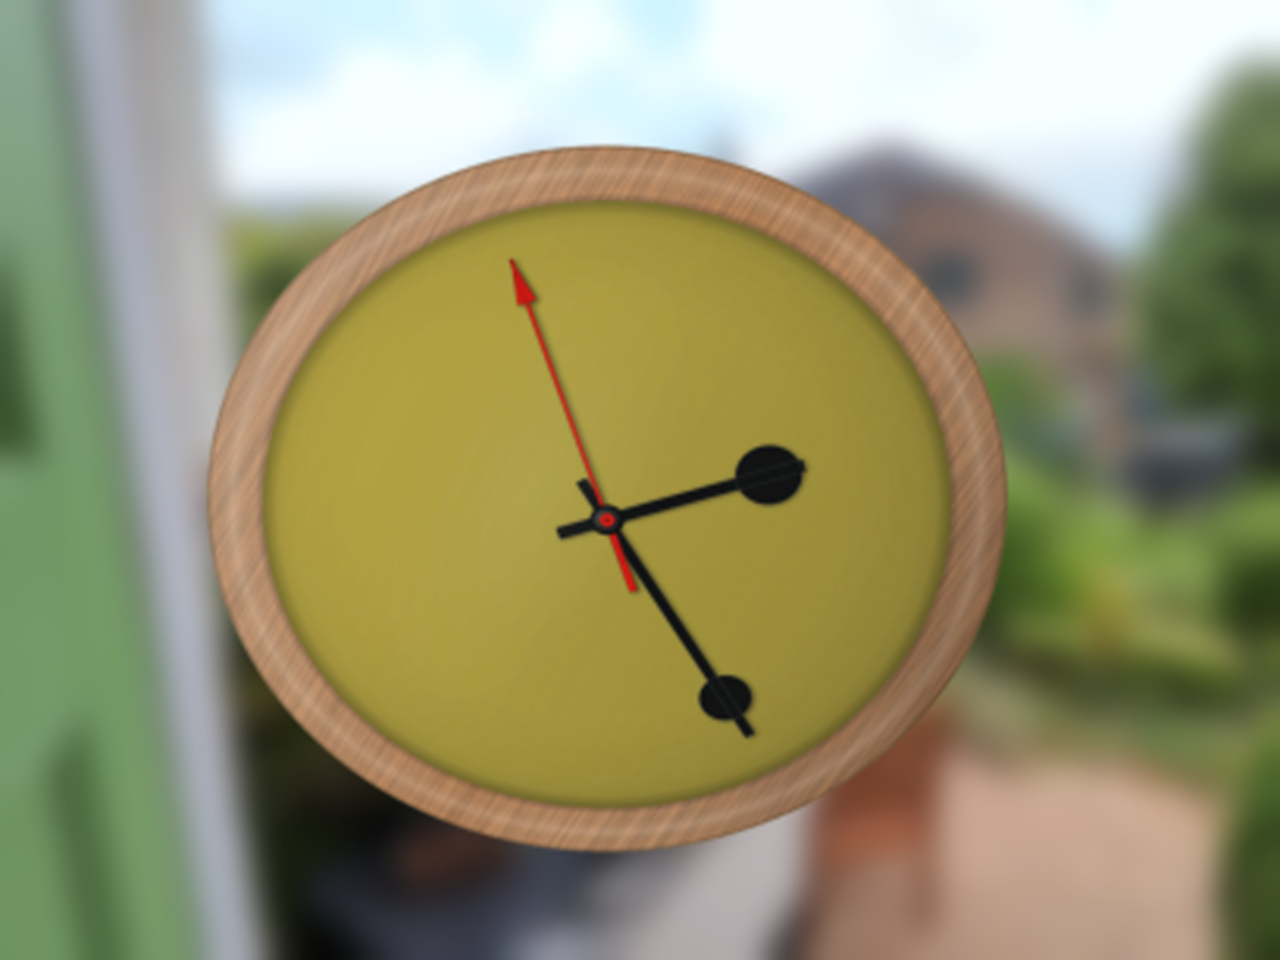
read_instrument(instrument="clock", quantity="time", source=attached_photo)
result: 2:24:57
